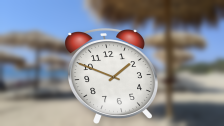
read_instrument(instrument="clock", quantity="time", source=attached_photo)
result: 1:50
